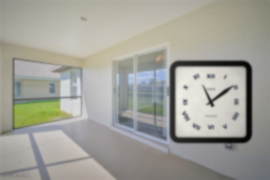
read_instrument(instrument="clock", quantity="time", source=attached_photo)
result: 11:09
